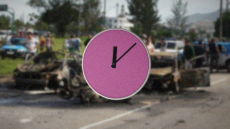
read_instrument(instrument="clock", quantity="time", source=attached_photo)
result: 12:08
